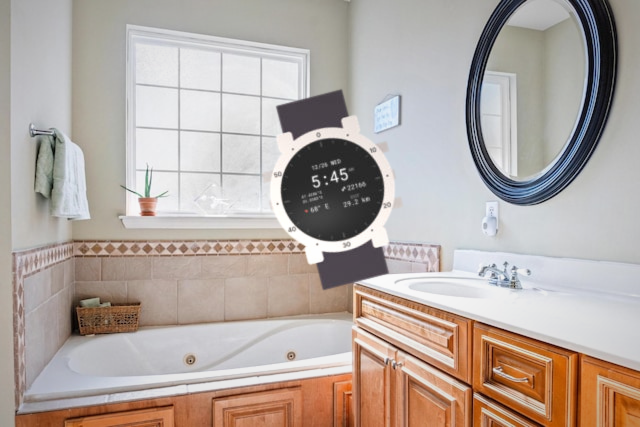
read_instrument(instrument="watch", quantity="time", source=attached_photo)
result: 5:45
